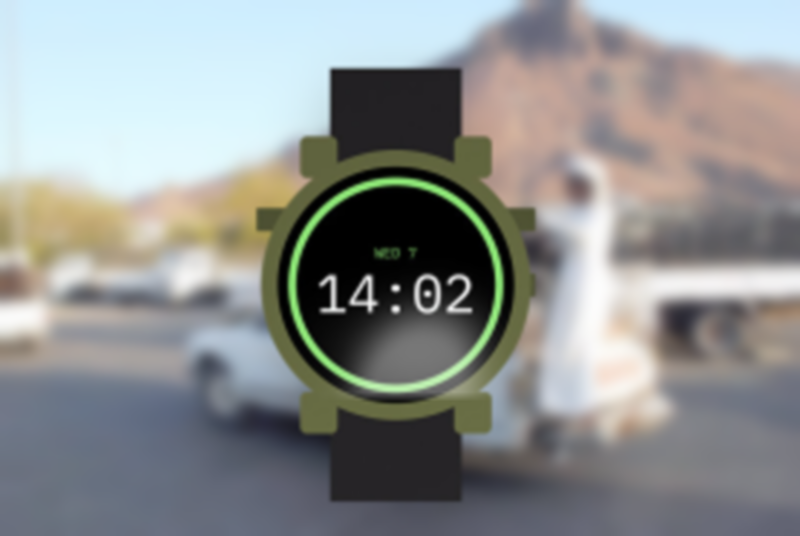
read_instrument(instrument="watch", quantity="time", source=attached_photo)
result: 14:02
